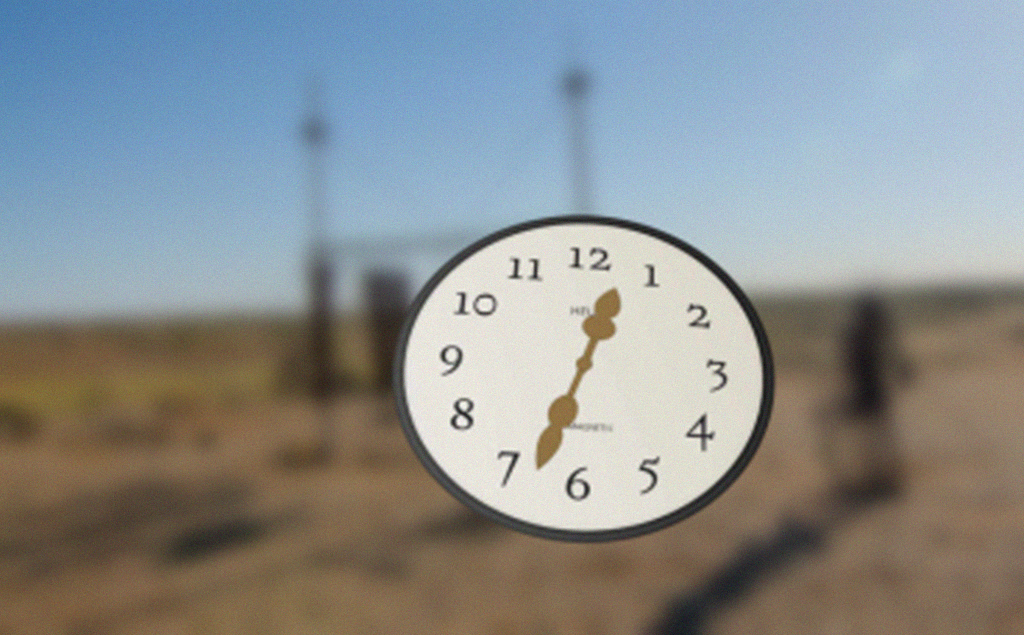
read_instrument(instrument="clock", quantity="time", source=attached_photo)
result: 12:33
